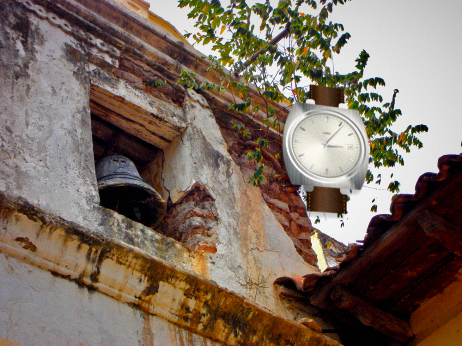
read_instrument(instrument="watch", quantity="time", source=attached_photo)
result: 3:06
